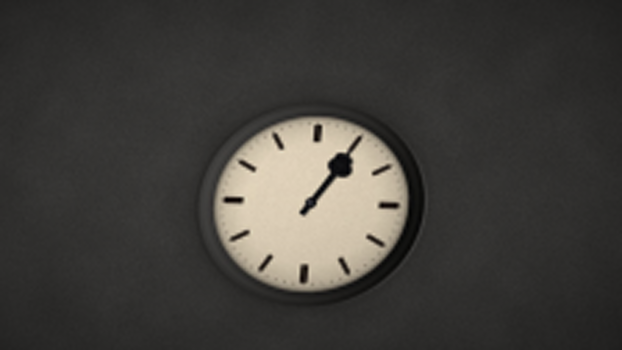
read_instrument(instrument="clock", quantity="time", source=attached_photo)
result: 1:05
